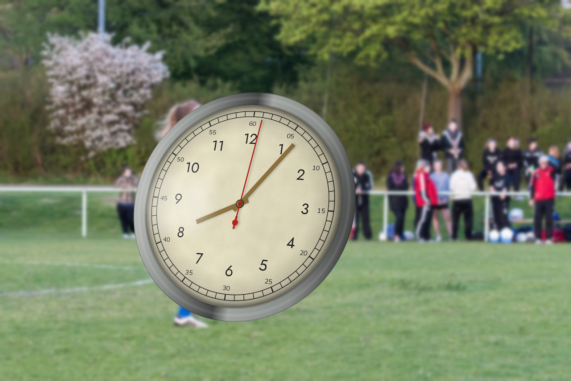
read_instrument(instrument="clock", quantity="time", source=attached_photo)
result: 8:06:01
